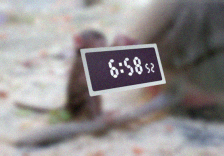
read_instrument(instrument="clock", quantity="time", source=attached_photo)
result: 6:58:52
